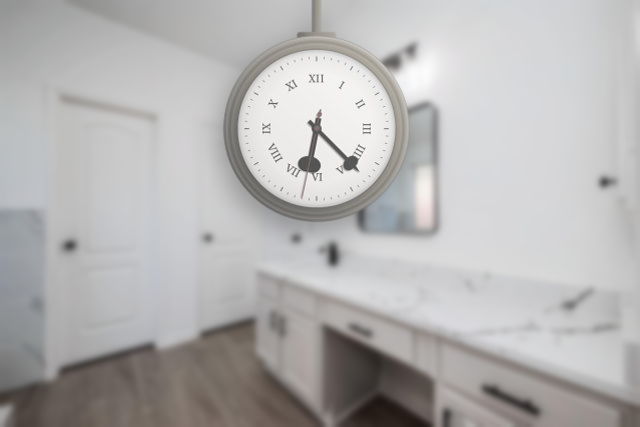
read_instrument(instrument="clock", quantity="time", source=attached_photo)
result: 6:22:32
